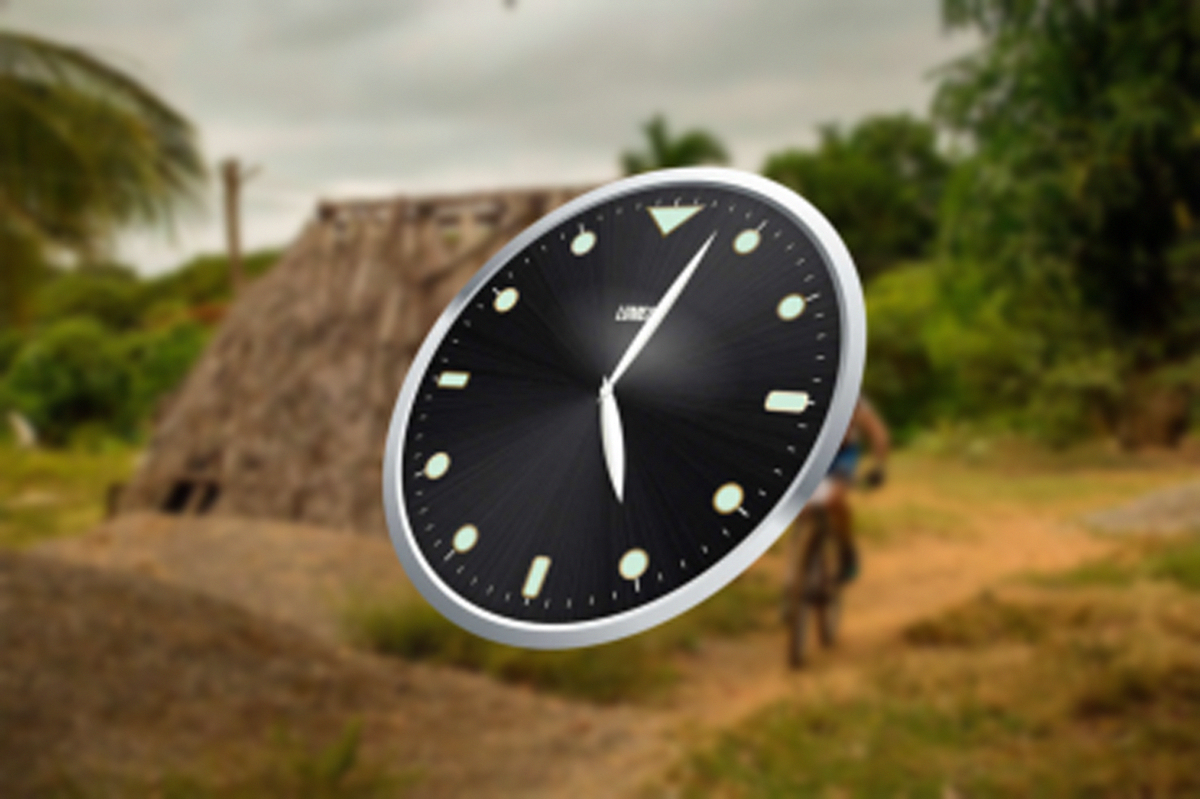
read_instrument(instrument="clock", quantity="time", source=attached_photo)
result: 5:03
